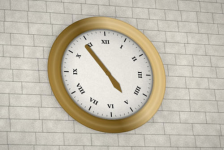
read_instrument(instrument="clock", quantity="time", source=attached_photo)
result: 4:54
